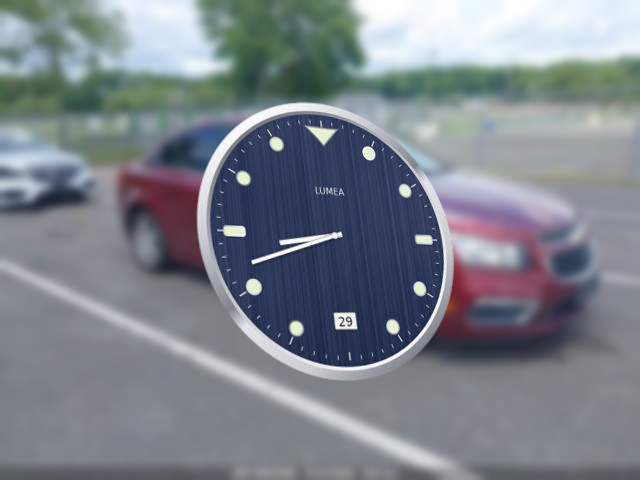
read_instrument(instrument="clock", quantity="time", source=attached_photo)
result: 8:42
